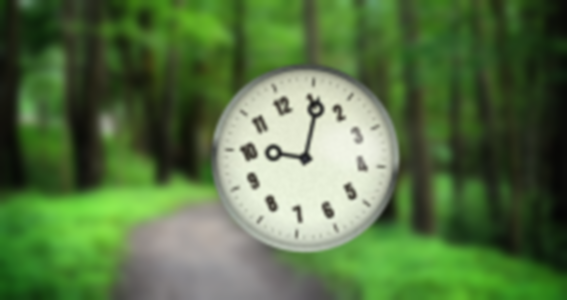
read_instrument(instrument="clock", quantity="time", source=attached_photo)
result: 10:06
